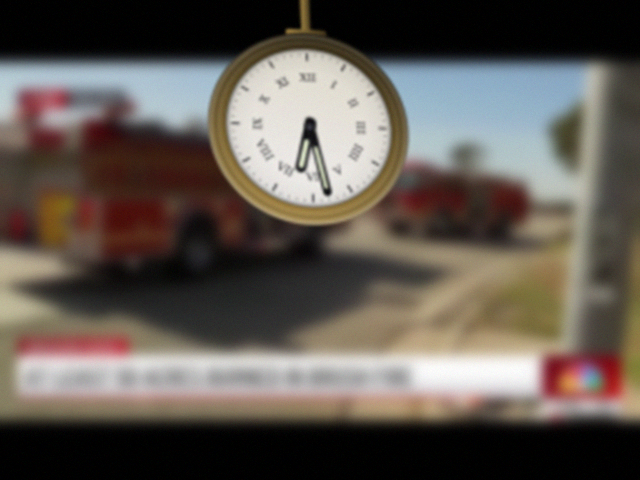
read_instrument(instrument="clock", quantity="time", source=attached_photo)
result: 6:28
